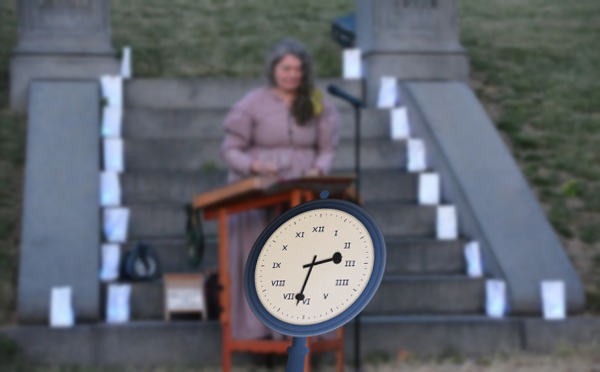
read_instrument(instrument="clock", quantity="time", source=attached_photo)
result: 2:32
